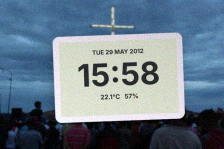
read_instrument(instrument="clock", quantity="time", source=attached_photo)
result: 15:58
